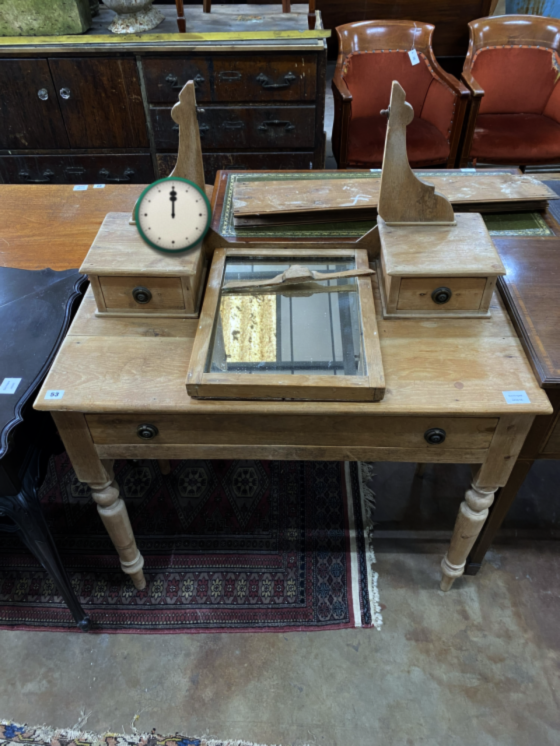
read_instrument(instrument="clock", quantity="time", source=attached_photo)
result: 12:00
